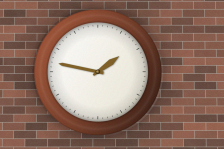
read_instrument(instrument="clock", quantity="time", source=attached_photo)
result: 1:47
